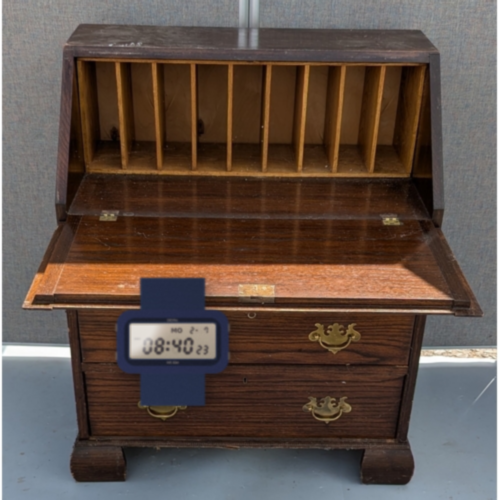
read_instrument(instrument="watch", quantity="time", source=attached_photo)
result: 8:40
